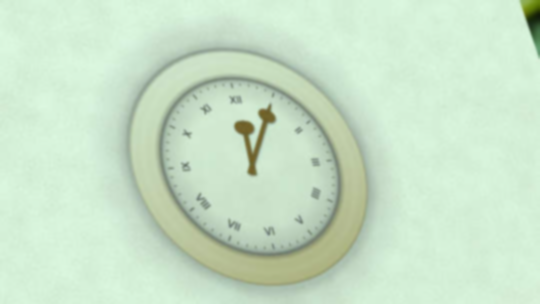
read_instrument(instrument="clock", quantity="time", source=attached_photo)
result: 12:05
